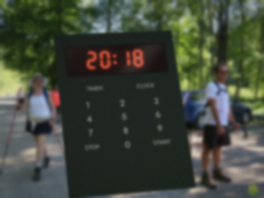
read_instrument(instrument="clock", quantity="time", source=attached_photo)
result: 20:18
